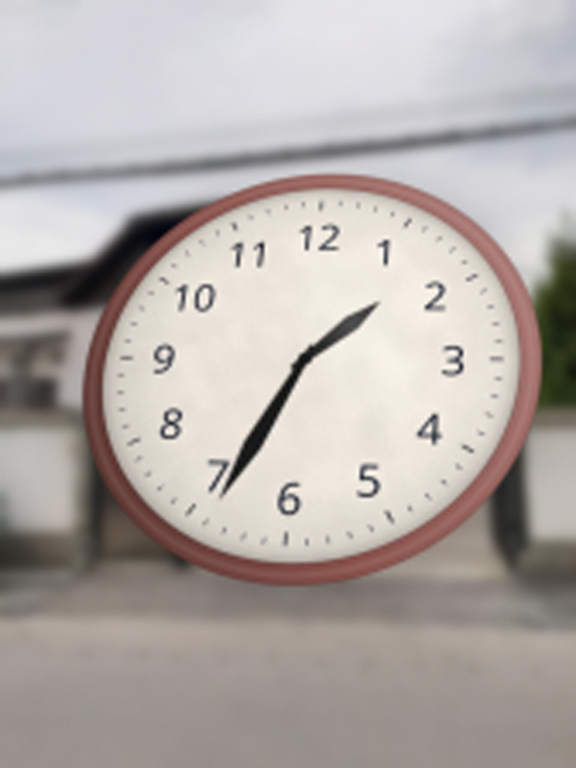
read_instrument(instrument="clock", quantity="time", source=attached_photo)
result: 1:34
